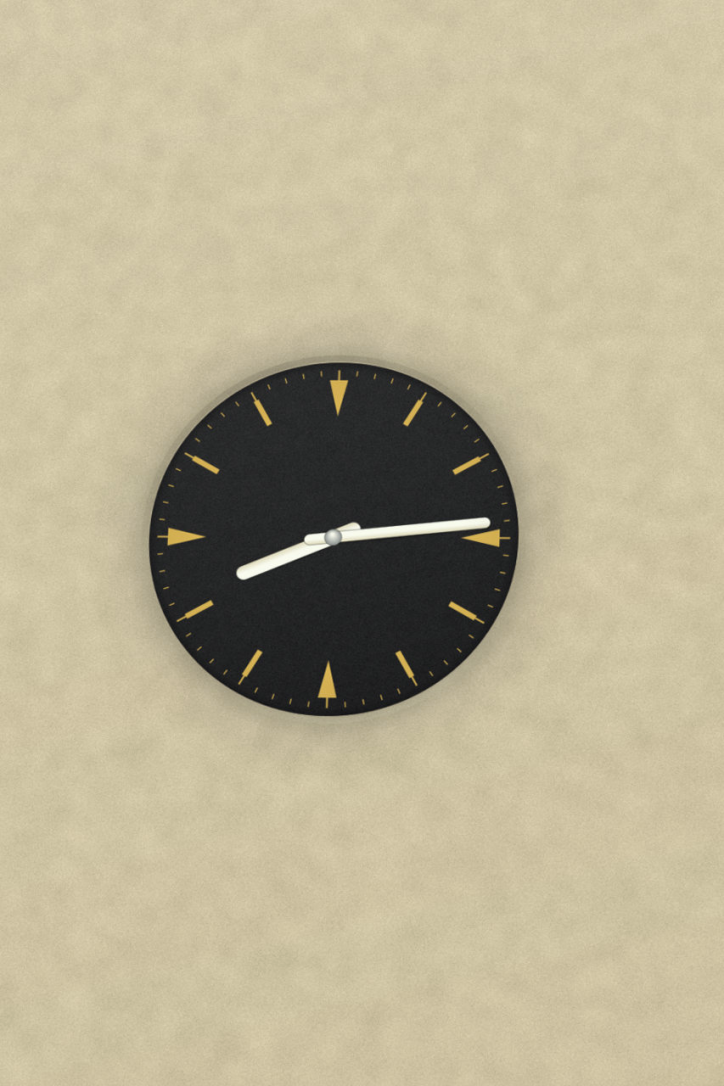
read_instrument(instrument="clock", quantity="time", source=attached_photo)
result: 8:14
